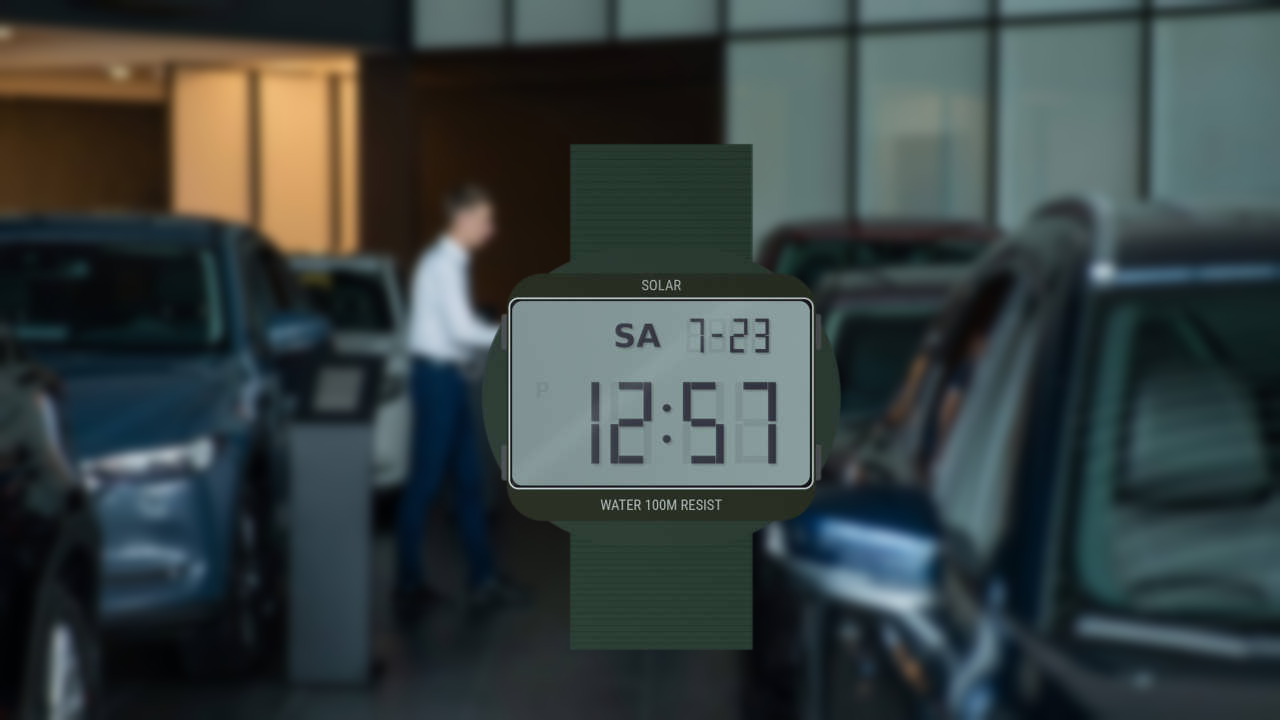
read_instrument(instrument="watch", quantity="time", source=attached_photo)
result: 12:57
